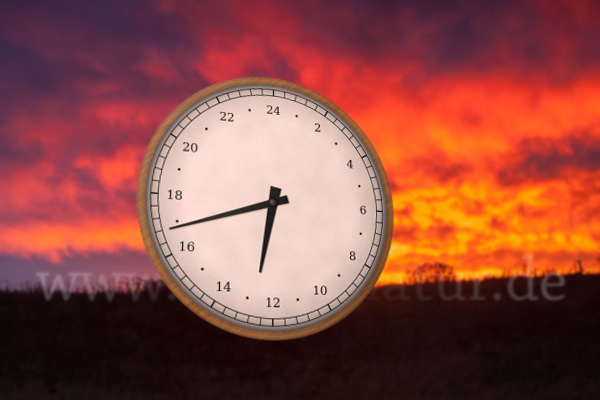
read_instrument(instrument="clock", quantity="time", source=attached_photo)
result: 12:42
